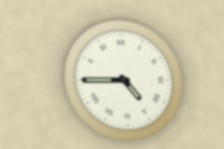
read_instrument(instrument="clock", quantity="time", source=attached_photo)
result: 4:45
